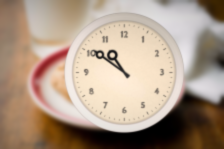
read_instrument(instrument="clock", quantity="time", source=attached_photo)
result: 10:51
